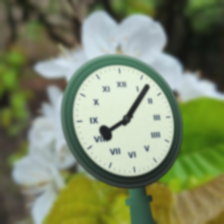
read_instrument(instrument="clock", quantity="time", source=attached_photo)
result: 8:07
